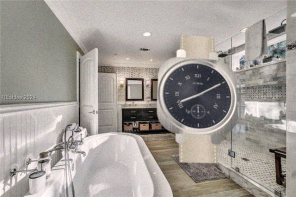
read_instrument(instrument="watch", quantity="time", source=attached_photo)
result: 8:10
